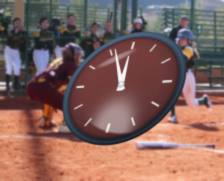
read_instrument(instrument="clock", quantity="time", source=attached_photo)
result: 11:56
